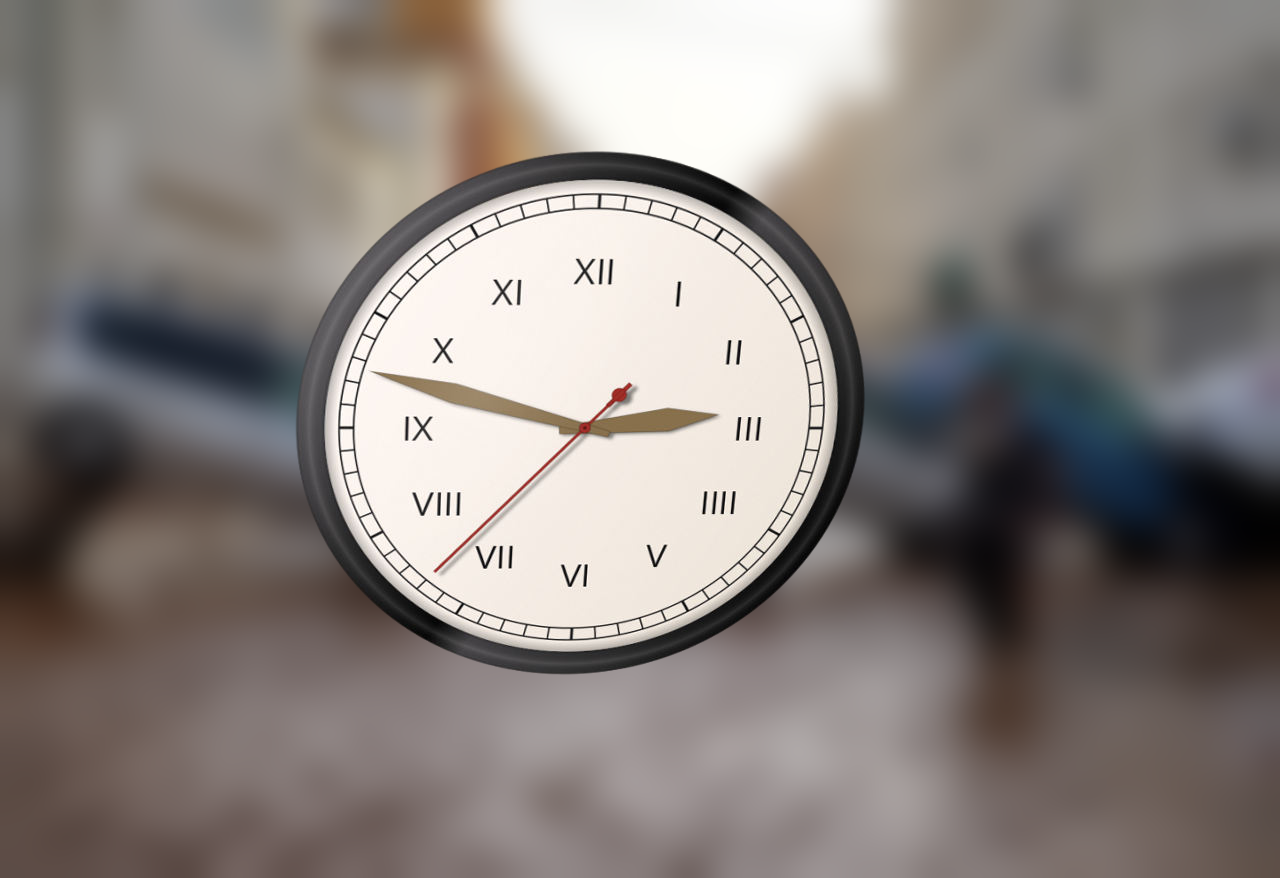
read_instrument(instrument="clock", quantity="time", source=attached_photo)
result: 2:47:37
